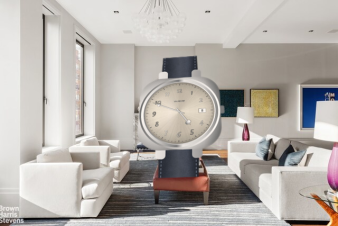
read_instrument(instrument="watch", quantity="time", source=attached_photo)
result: 4:49
